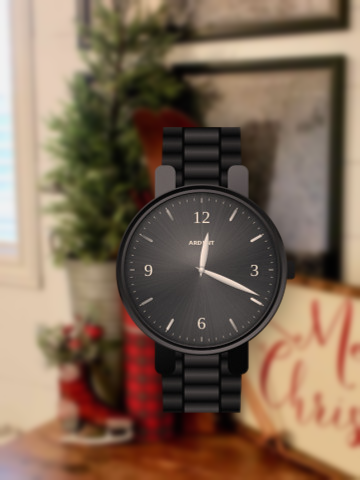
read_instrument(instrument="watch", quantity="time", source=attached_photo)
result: 12:19
